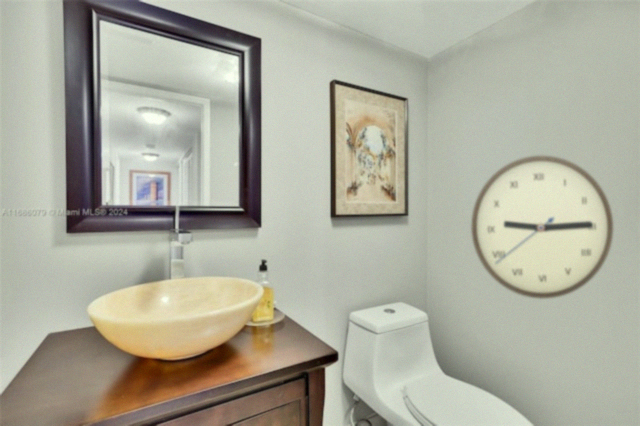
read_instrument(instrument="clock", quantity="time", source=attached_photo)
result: 9:14:39
